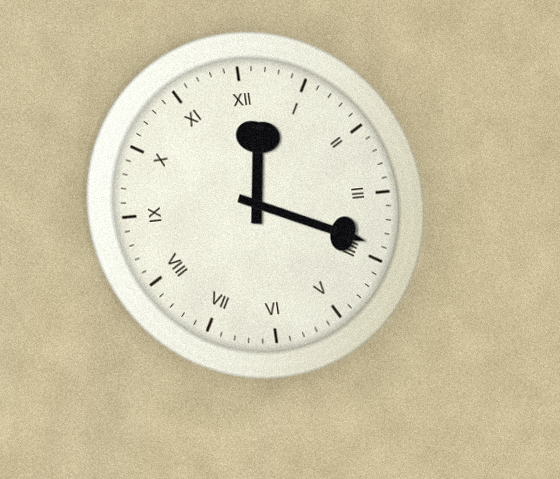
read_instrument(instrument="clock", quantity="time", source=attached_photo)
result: 12:19
